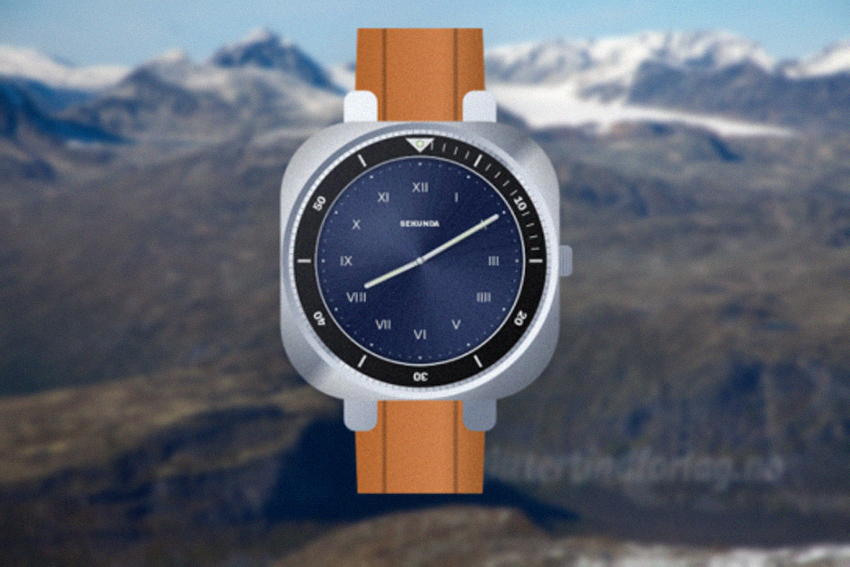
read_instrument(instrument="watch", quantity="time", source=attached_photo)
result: 8:10
